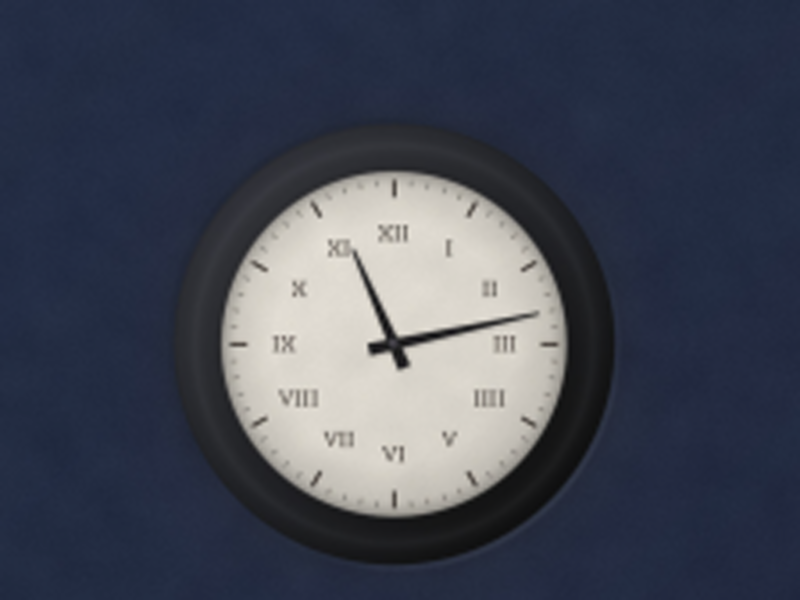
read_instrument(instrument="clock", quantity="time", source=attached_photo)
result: 11:13
